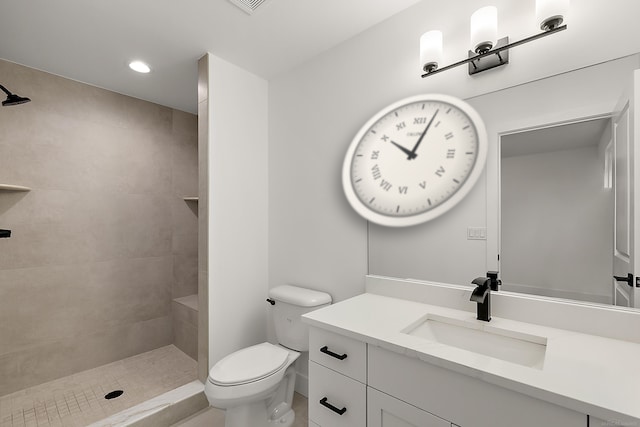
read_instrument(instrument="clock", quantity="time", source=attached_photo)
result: 10:03
